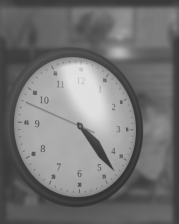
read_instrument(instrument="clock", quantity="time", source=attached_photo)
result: 4:22:48
